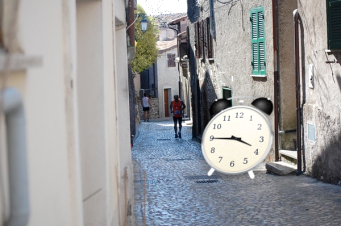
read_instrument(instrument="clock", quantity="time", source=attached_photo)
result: 3:45
